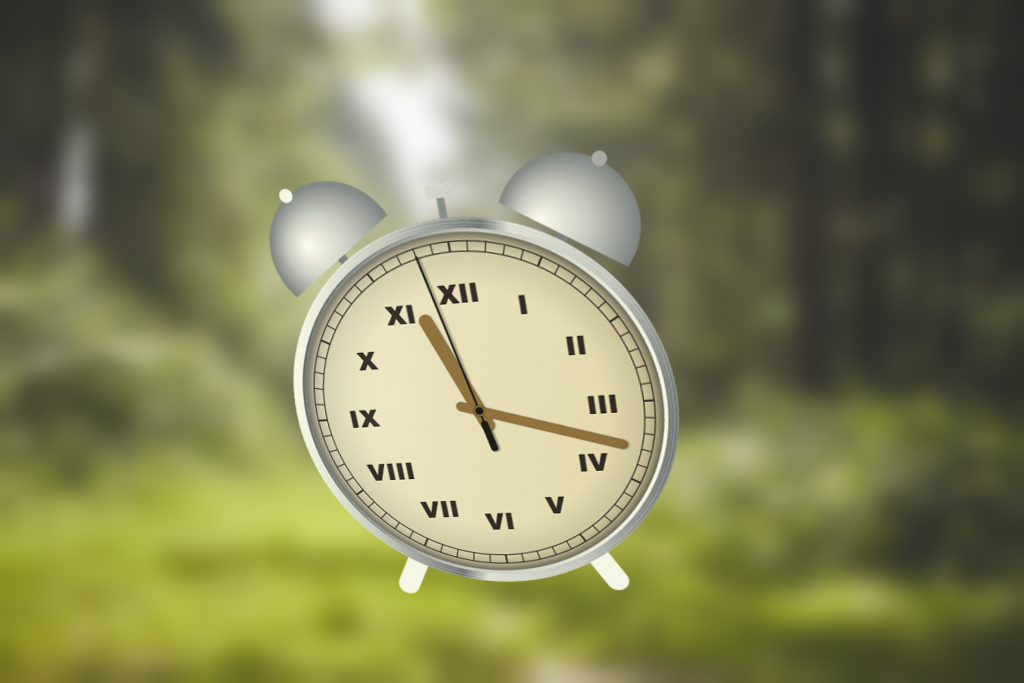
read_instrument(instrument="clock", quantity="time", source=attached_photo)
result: 11:17:58
